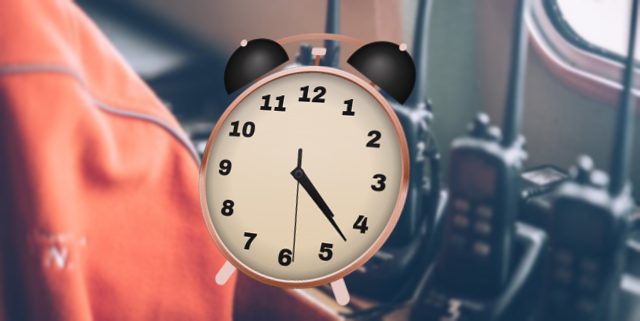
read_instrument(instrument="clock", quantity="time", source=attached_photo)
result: 4:22:29
